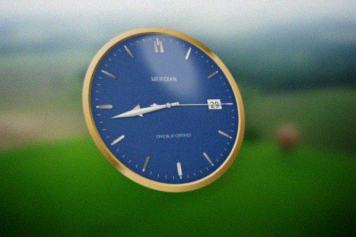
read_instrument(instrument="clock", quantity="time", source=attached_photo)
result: 8:43:15
